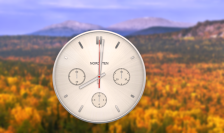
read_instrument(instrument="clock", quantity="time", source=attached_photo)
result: 8:01
